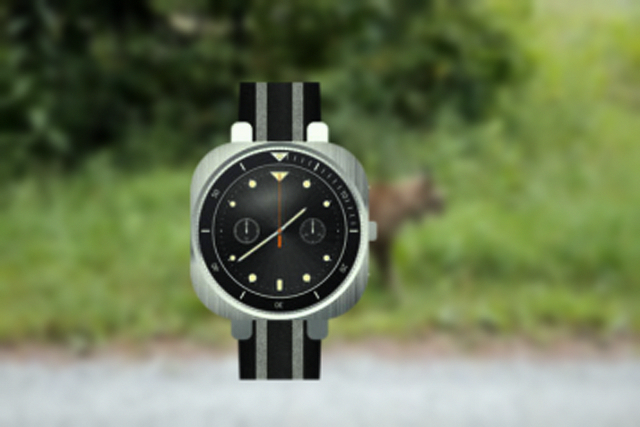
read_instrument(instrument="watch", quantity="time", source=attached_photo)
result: 1:39
